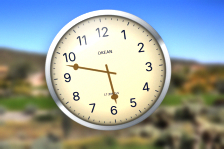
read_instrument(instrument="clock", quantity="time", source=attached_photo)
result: 5:48
